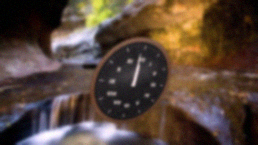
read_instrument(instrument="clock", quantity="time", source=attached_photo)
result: 11:59
